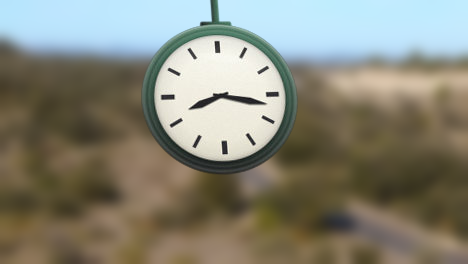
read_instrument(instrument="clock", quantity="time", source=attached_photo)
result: 8:17
